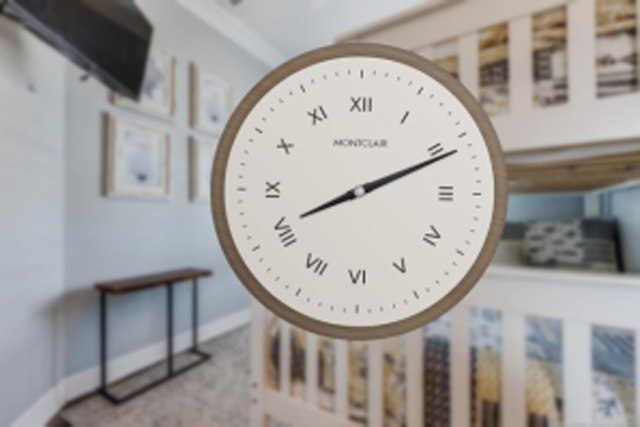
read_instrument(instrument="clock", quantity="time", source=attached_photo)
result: 8:11
